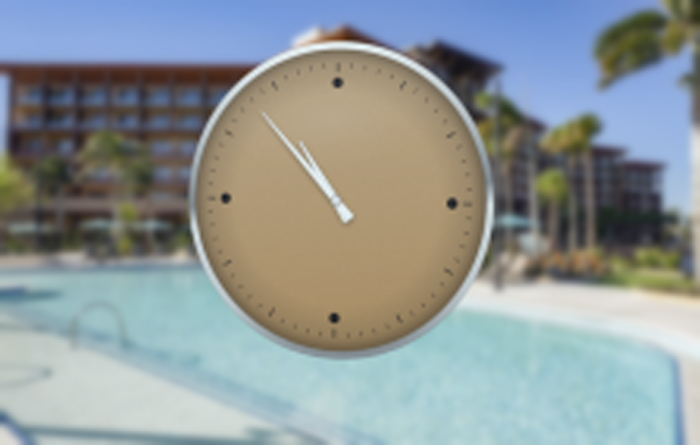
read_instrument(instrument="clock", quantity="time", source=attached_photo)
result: 10:53
